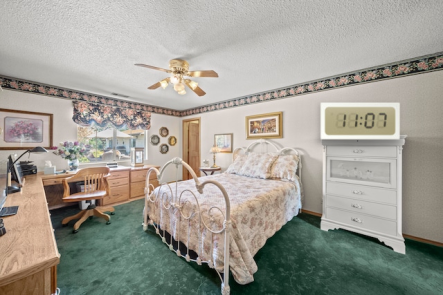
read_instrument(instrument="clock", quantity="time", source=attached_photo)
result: 11:07
